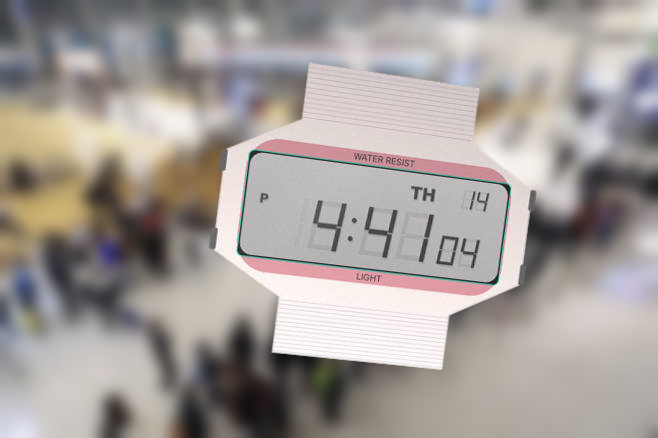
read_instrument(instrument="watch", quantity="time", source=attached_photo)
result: 4:41:04
